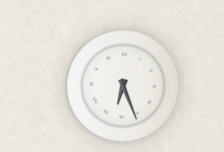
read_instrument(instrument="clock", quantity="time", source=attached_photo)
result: 6:26
